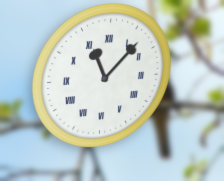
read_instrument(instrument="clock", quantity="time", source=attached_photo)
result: 11:07
